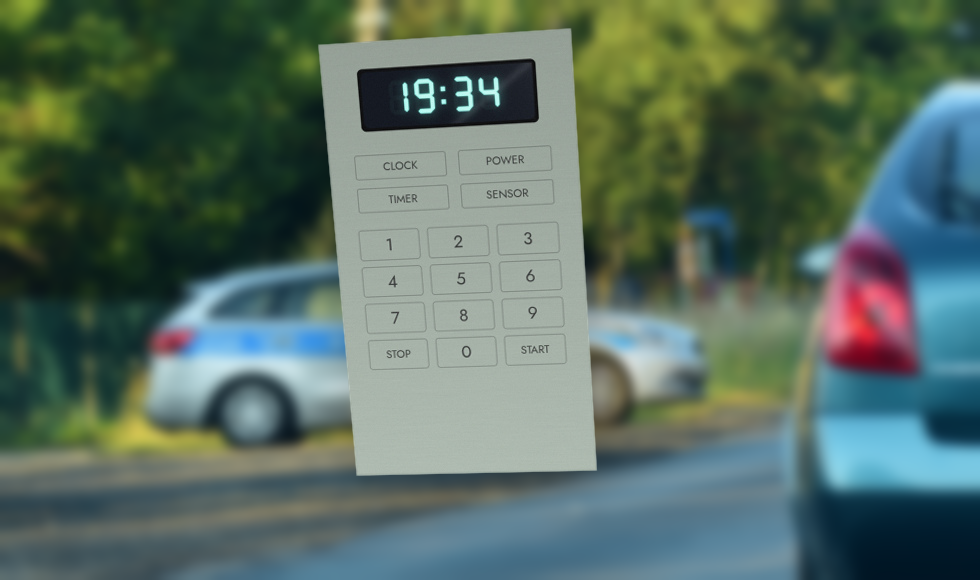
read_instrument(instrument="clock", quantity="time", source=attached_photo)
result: 19:34
